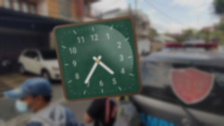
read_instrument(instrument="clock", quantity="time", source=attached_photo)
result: 4:36
